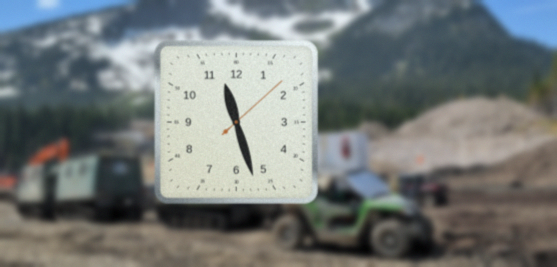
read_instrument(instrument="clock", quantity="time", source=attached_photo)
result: 11:27:08
